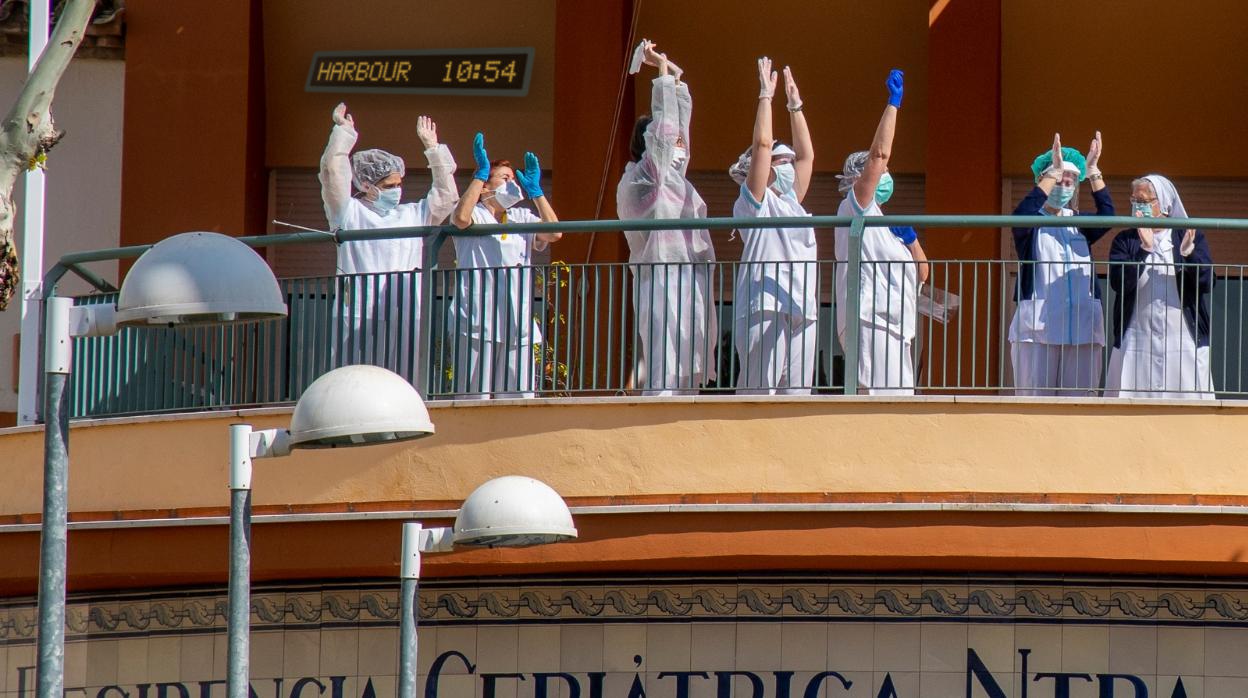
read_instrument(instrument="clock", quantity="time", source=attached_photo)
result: 10:54
